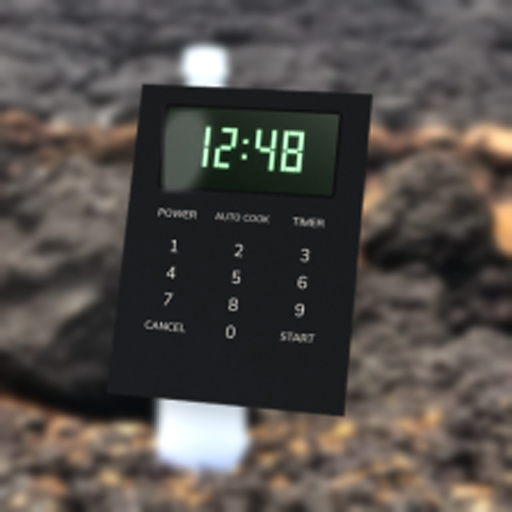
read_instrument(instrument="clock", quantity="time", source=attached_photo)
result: 12:48
